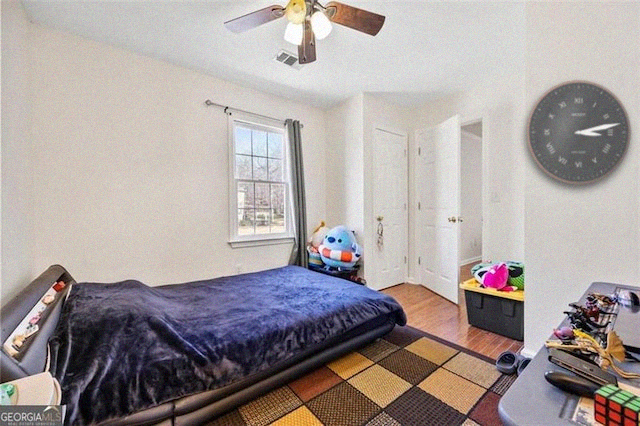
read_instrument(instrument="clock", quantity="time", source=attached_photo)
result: 3:13
